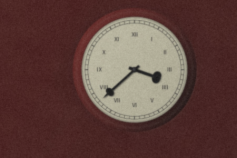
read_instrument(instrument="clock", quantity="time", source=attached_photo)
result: 3:38
